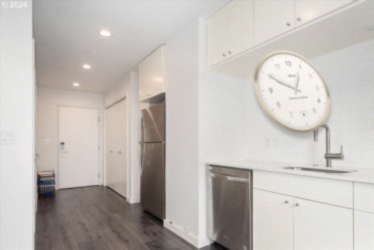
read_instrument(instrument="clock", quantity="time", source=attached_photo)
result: 12:50
